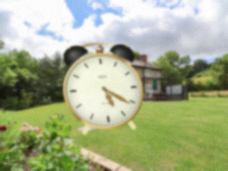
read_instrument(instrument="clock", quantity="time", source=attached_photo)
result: 5:21
